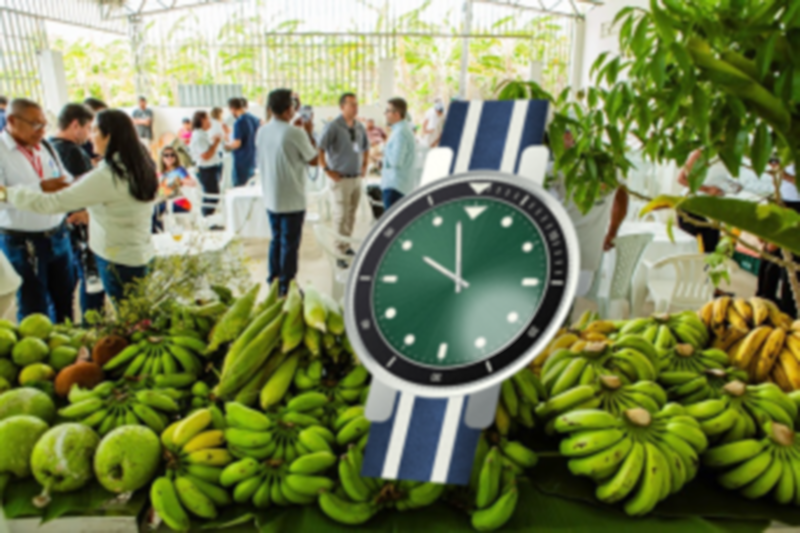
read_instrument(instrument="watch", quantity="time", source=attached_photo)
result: 9:58
